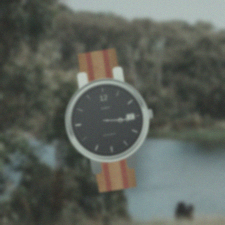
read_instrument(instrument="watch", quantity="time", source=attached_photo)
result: 3:16
